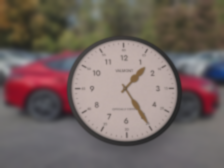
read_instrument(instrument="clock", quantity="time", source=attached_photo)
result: 1:25
